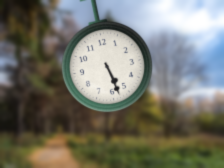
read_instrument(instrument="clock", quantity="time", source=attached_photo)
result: 5:28
